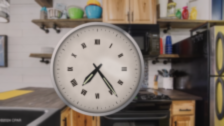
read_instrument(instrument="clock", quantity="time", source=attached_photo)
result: 7:24
